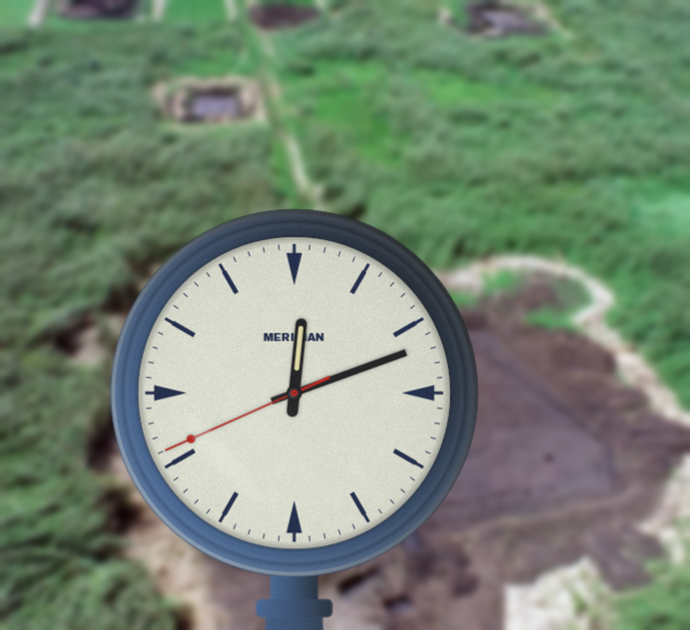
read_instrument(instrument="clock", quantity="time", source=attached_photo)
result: 12:11:41
